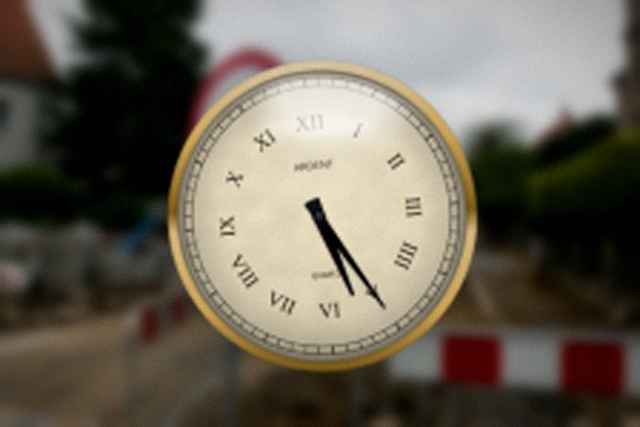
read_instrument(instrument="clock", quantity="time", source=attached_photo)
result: 5:25
